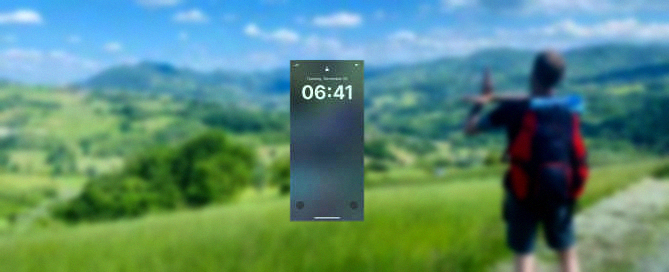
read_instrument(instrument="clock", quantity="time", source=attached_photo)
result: 6:41
